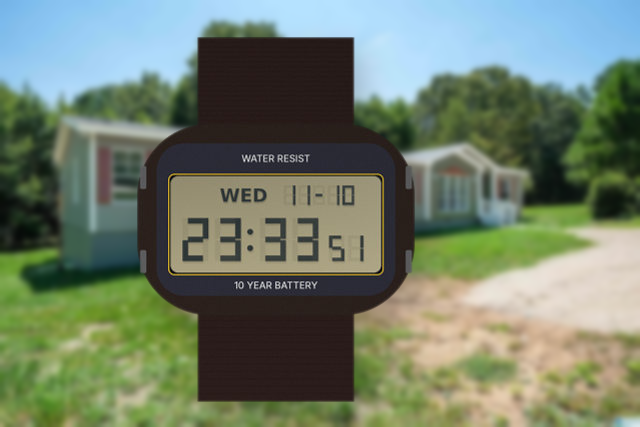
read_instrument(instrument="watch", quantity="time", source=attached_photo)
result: 23:33:51
